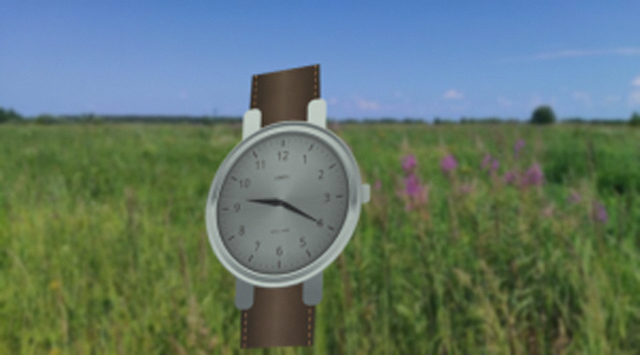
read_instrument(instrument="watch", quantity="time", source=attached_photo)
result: 9:20
